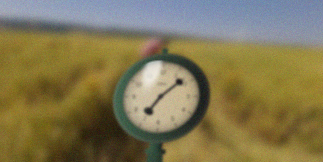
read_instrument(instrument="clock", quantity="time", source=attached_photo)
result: 7:08
